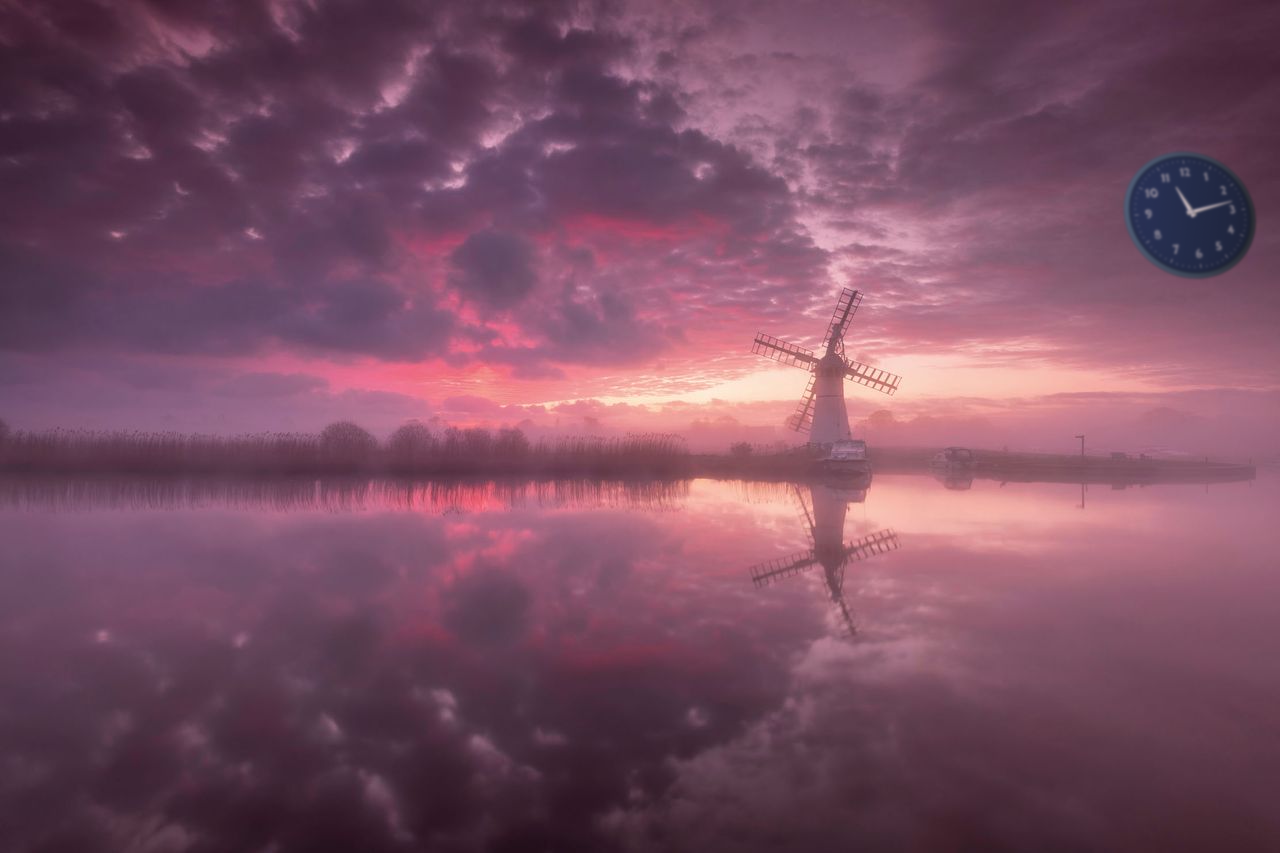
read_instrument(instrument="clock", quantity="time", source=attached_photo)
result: 11:13
